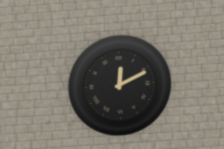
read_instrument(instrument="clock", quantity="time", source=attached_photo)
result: 12:11
